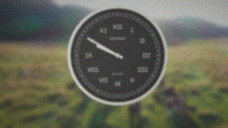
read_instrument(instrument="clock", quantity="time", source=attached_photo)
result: 9:50
